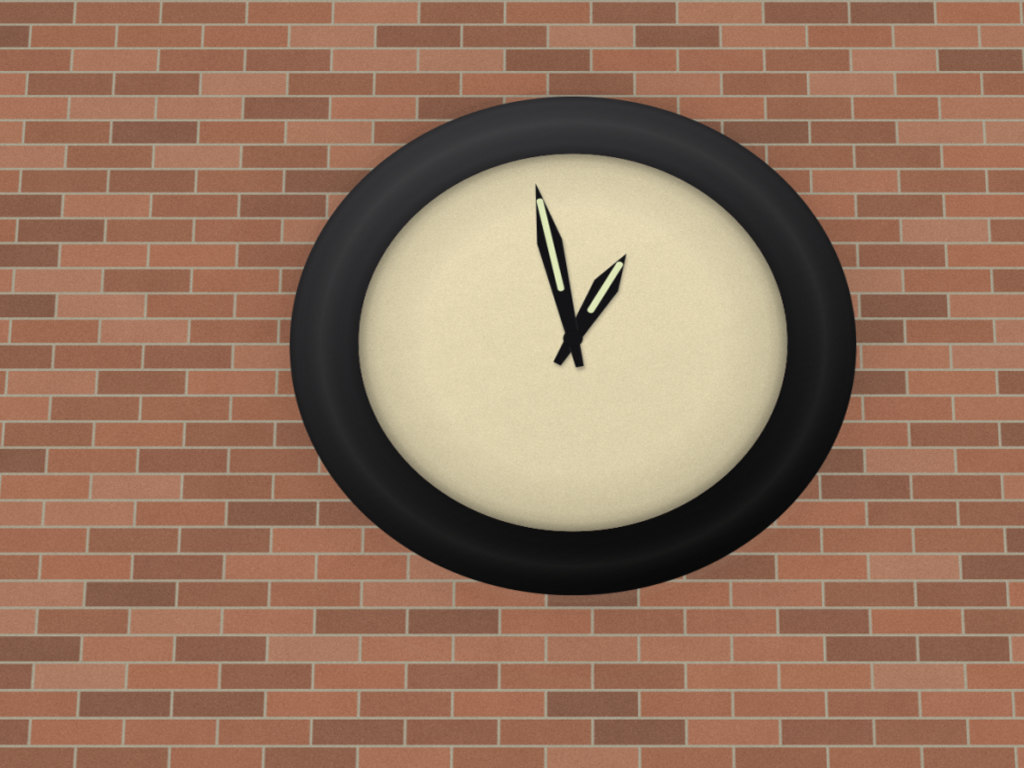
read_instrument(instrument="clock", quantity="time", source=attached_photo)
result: 12:58
